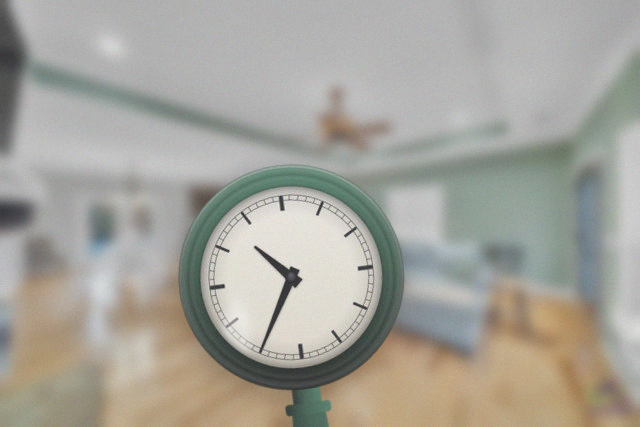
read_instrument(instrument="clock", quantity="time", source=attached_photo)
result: 10:35
